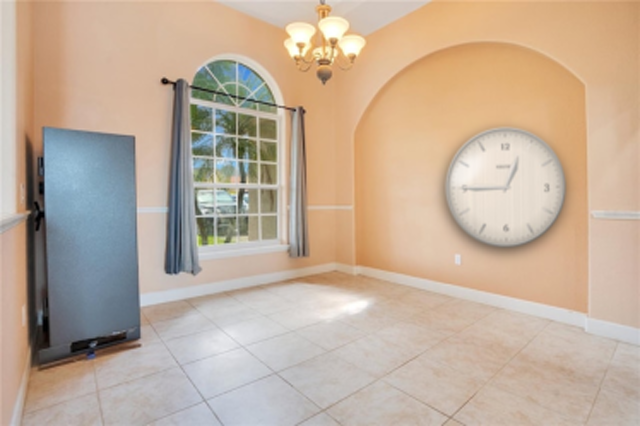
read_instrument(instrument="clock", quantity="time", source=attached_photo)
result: 12:45
